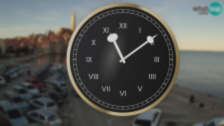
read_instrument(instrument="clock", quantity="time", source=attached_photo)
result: 11:09
